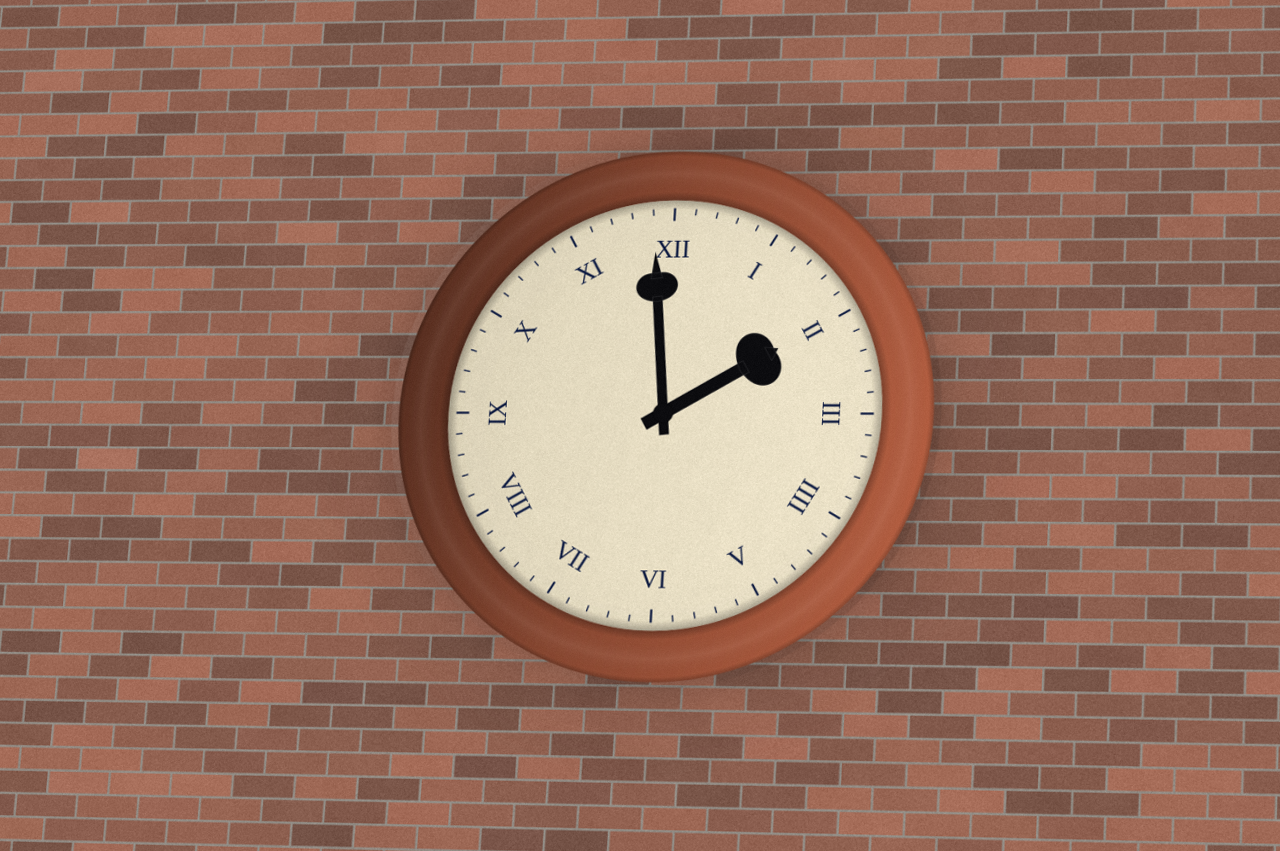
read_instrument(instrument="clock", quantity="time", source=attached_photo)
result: 1:59
